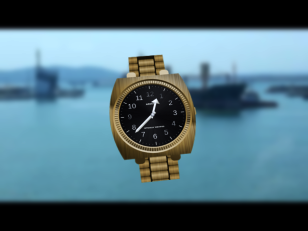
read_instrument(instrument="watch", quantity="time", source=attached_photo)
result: 12:38
